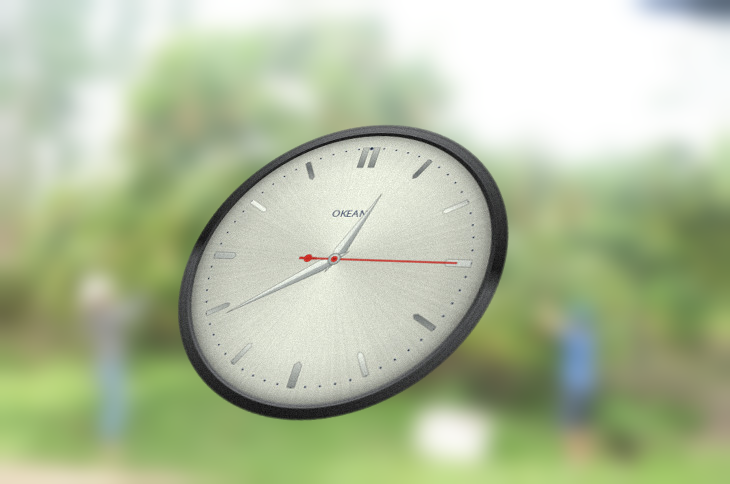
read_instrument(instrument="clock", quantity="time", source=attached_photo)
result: 12:39:15
